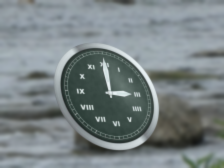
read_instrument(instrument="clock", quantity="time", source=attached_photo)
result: 3:00
